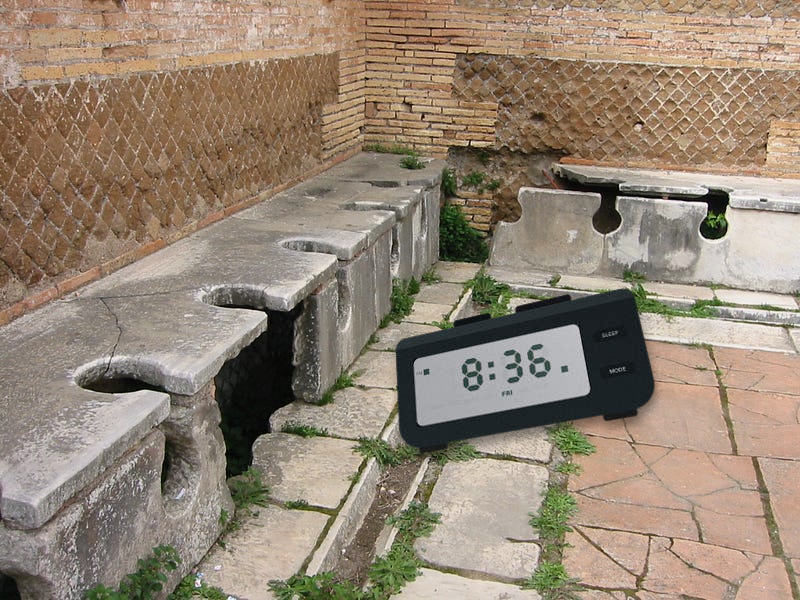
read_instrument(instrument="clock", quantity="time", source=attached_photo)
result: 8:36
